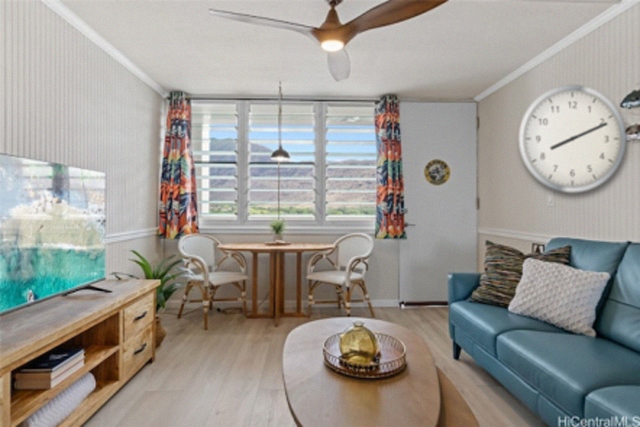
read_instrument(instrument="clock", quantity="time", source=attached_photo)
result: 8:11
